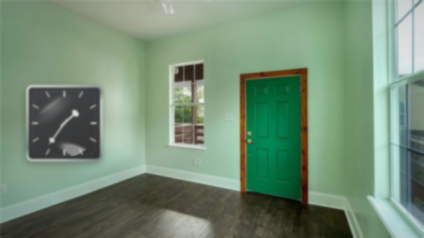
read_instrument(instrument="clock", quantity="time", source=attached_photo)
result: 1:36
